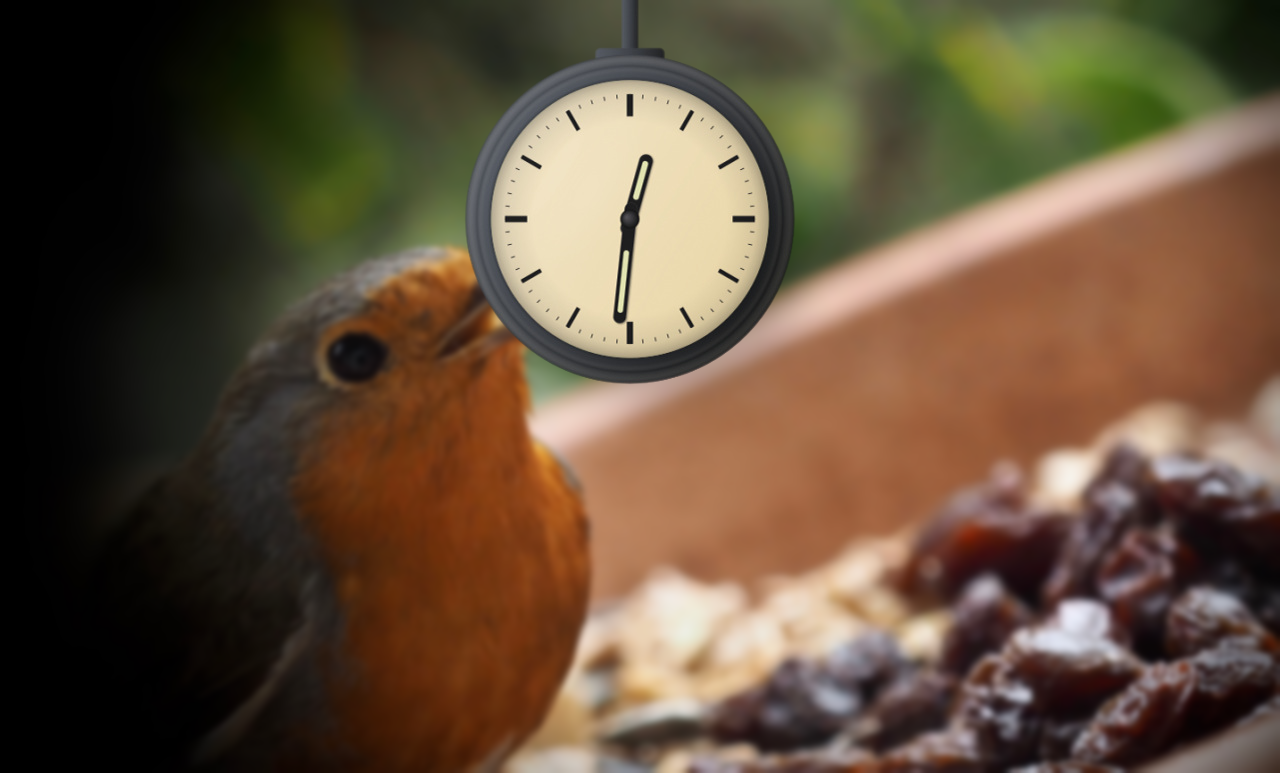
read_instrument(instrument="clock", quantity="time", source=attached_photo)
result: 12:31
